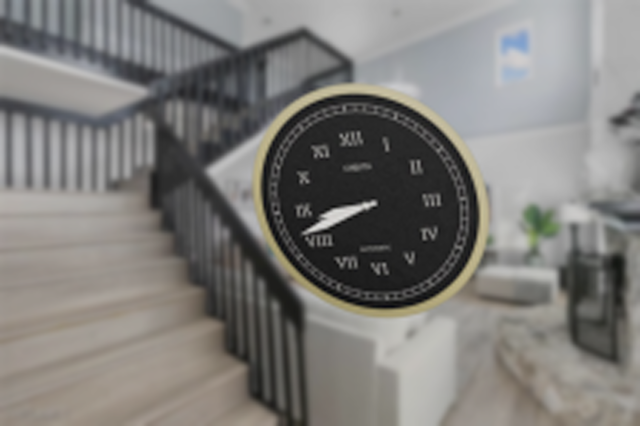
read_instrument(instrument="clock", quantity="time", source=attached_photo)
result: 8:42
